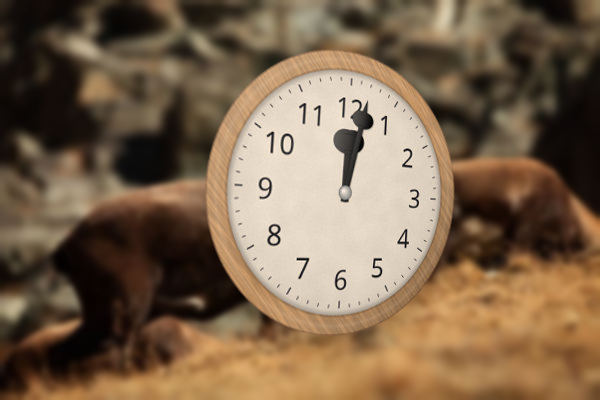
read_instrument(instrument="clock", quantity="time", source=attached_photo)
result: 12:02
